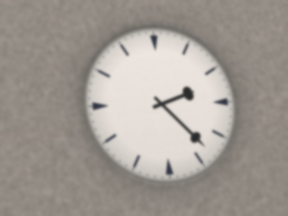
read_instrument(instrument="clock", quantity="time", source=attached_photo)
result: 2:23
